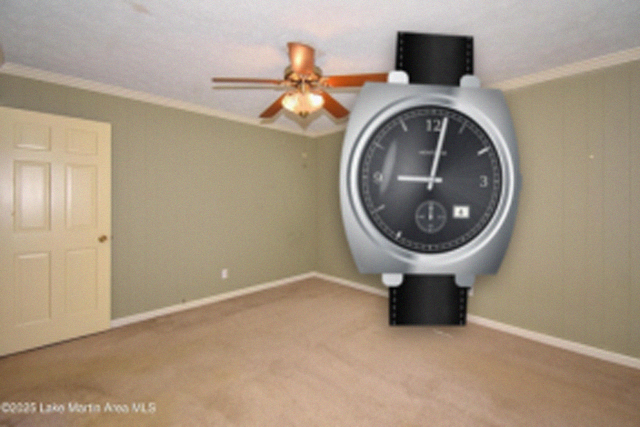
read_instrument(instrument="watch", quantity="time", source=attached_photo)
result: 9:02
